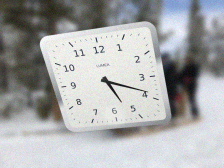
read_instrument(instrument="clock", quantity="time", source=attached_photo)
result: 5:19
